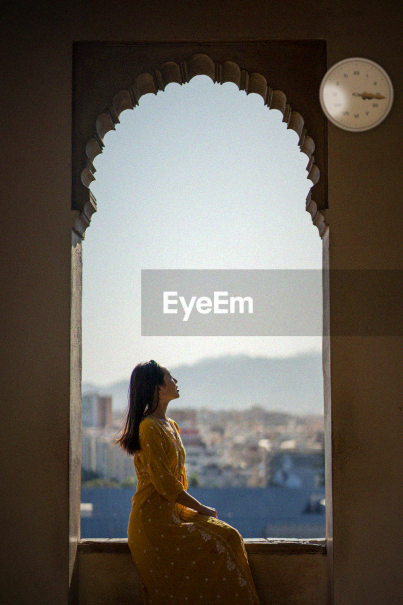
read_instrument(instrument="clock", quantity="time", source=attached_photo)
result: 3:16
